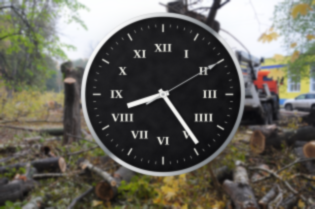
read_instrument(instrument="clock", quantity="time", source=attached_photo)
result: 8:24:10
